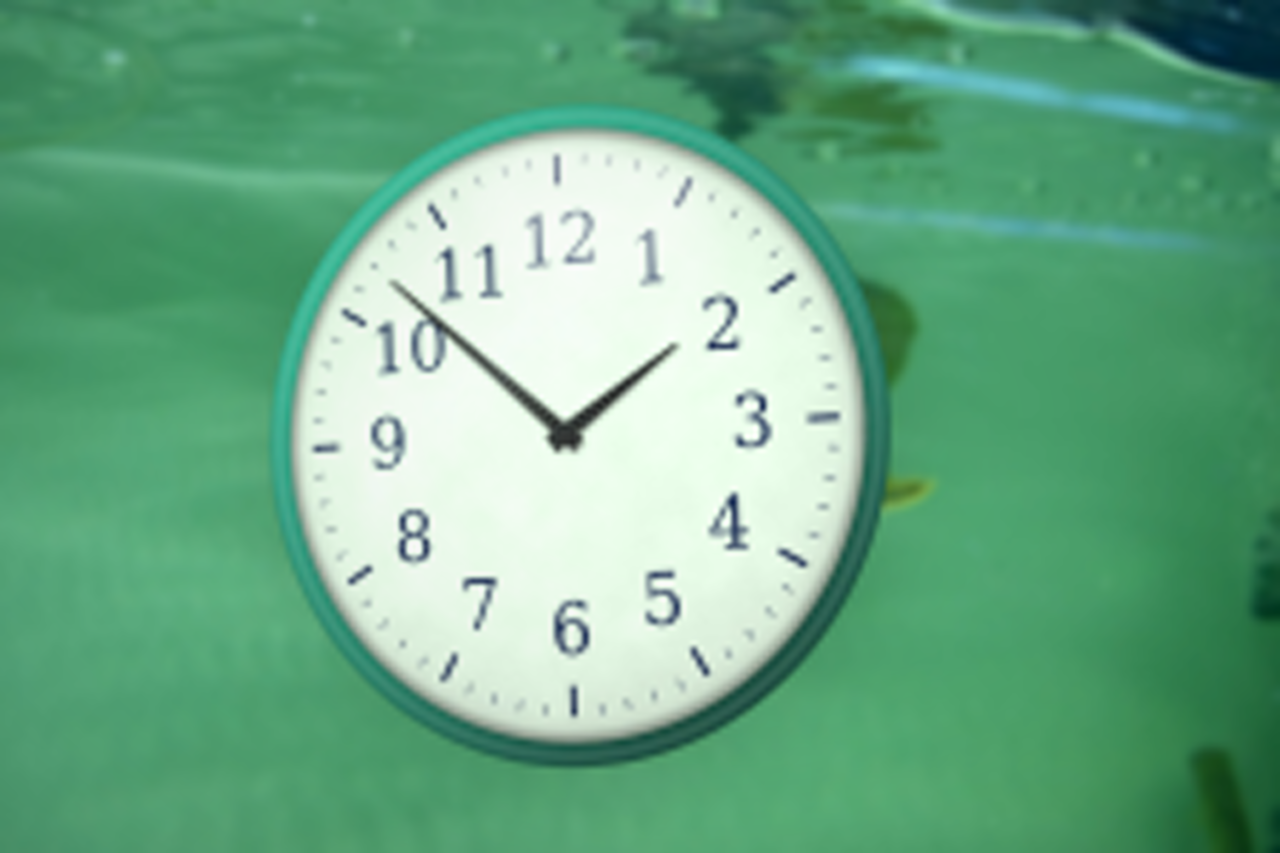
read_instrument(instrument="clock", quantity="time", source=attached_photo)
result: 1:52
